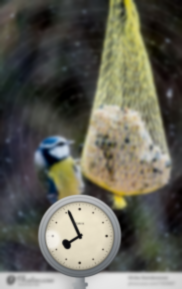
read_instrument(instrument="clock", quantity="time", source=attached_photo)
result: 7:56
